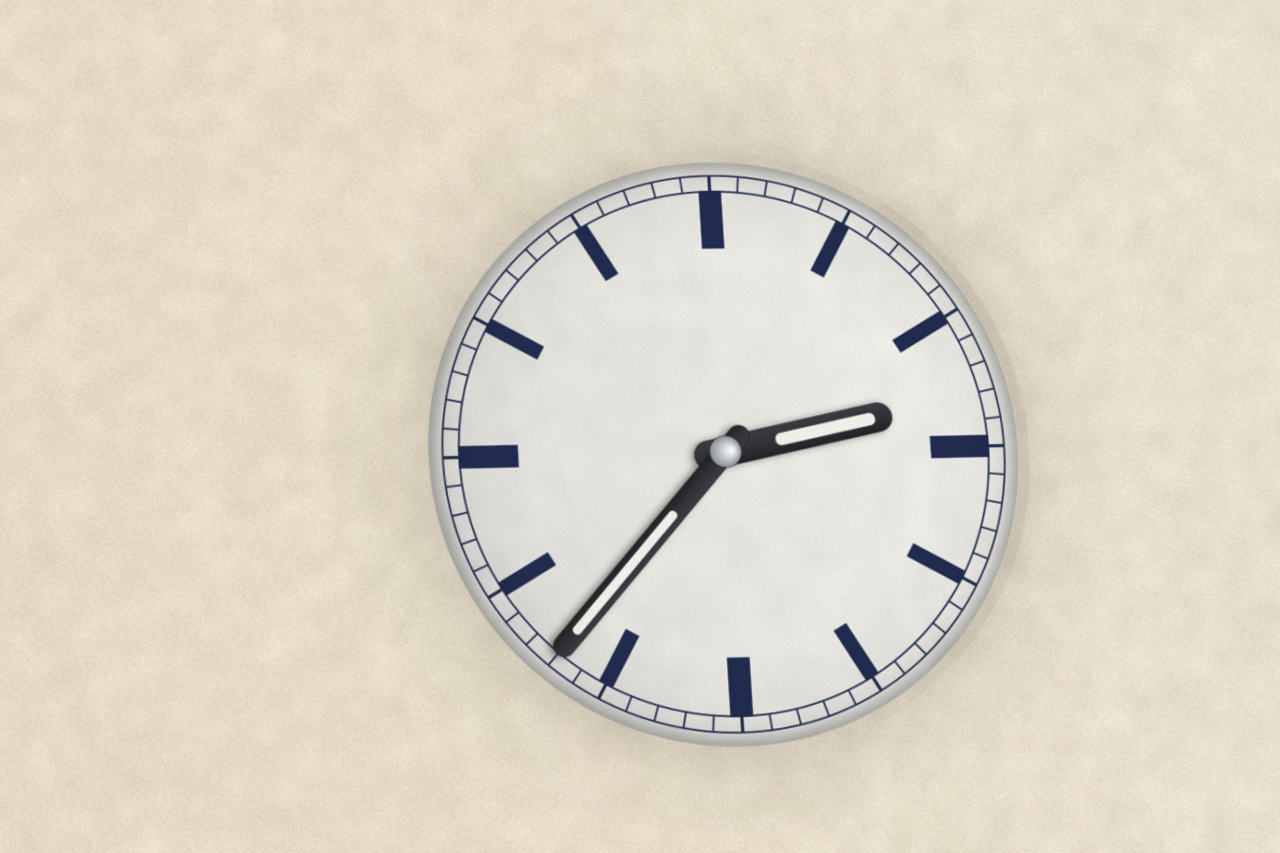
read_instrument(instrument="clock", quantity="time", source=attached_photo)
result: 2:37
